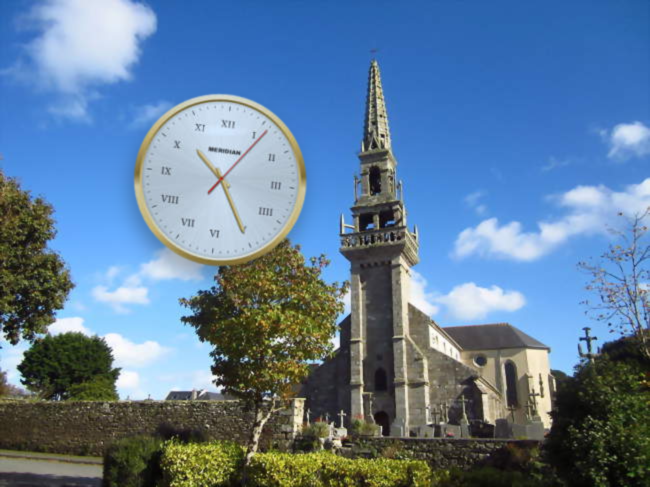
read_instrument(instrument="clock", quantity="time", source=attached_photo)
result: 10:25:06
